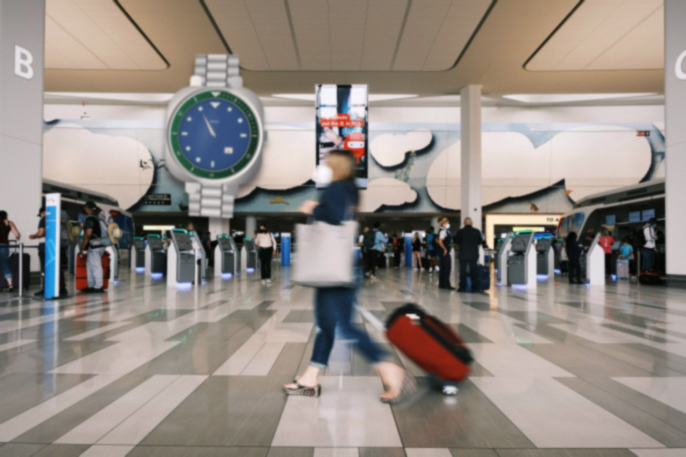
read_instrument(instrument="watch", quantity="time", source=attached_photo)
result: 10:55
